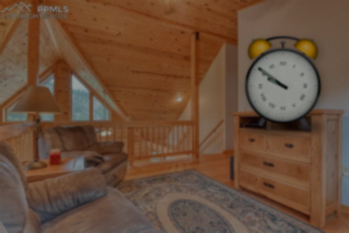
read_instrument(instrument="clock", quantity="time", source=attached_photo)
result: 9:51
